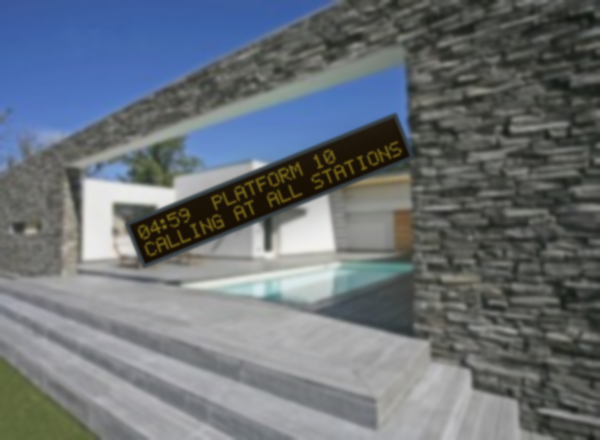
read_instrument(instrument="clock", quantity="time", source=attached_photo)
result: 4:59
